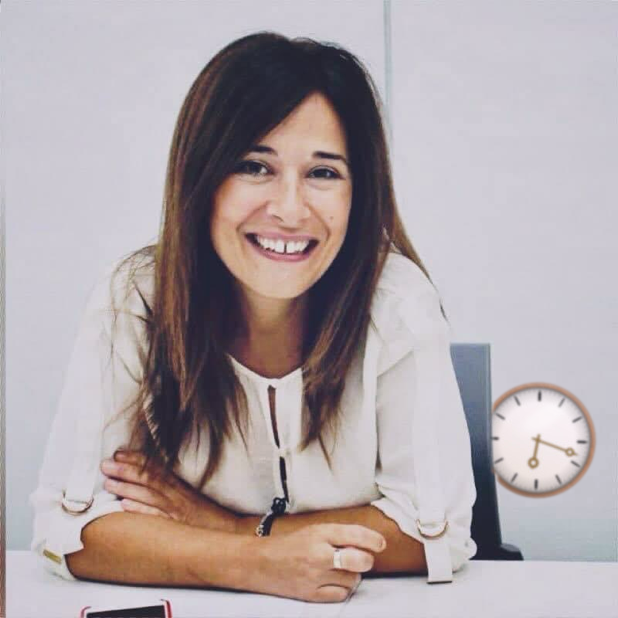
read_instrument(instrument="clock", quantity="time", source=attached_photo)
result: 6:18
